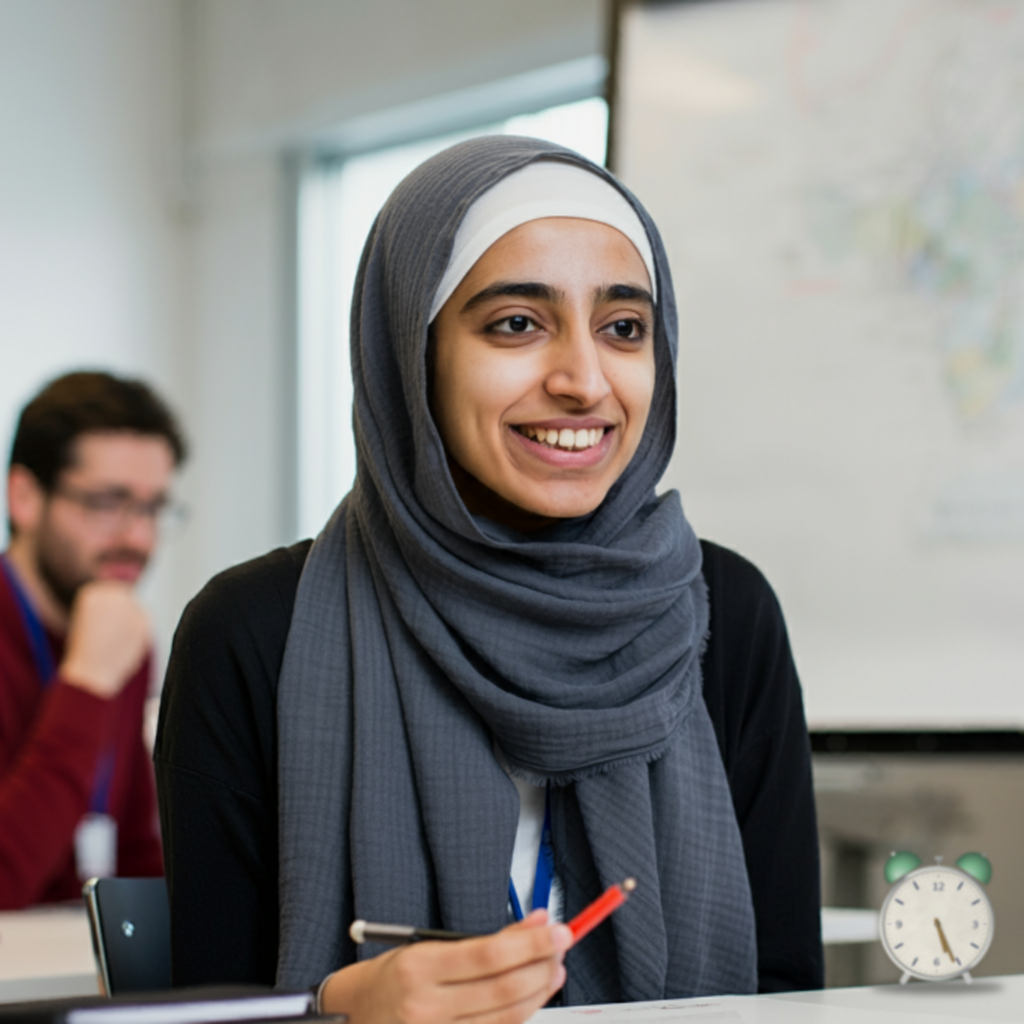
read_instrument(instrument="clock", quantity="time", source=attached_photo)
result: 5:26
